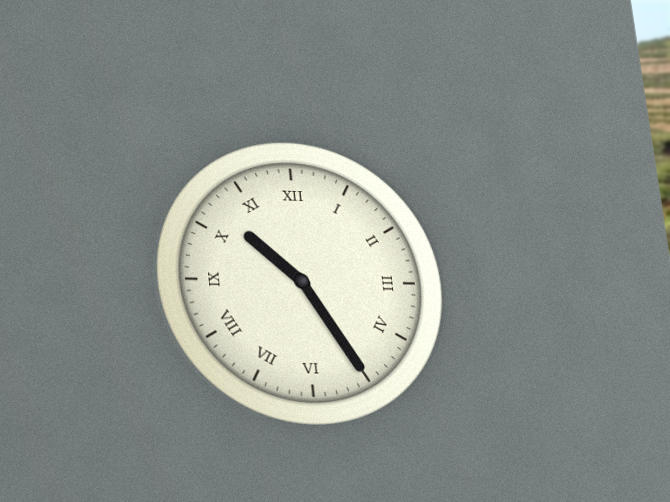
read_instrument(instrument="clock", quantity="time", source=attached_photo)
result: 10:25
